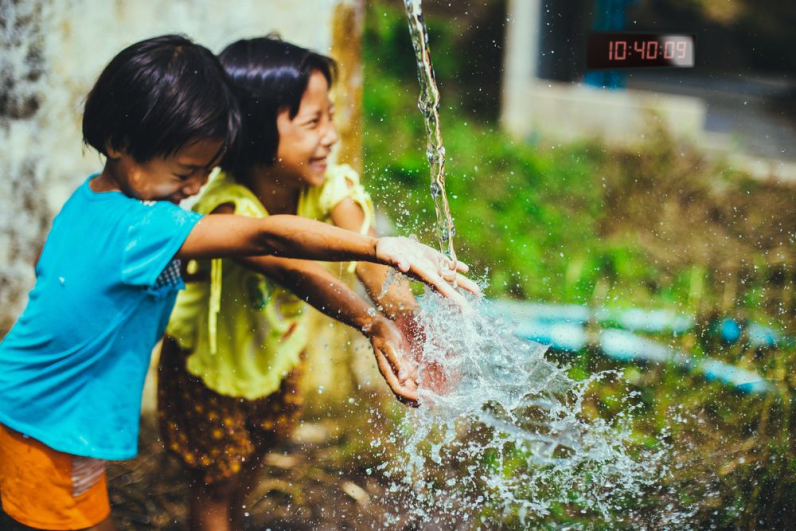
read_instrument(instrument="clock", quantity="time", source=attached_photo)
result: 10:40:09
